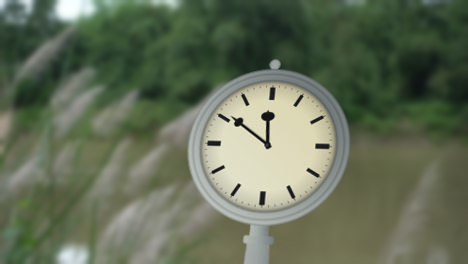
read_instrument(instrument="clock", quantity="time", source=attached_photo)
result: 11:51
